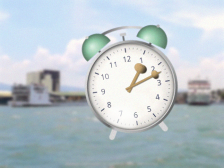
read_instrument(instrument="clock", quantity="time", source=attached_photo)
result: 1:12
